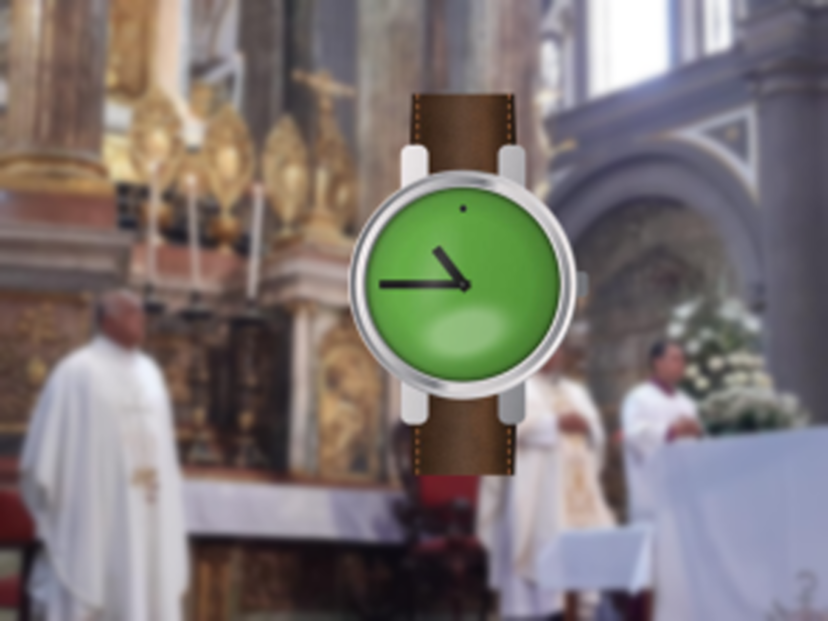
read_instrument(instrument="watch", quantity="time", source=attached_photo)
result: 10:45
